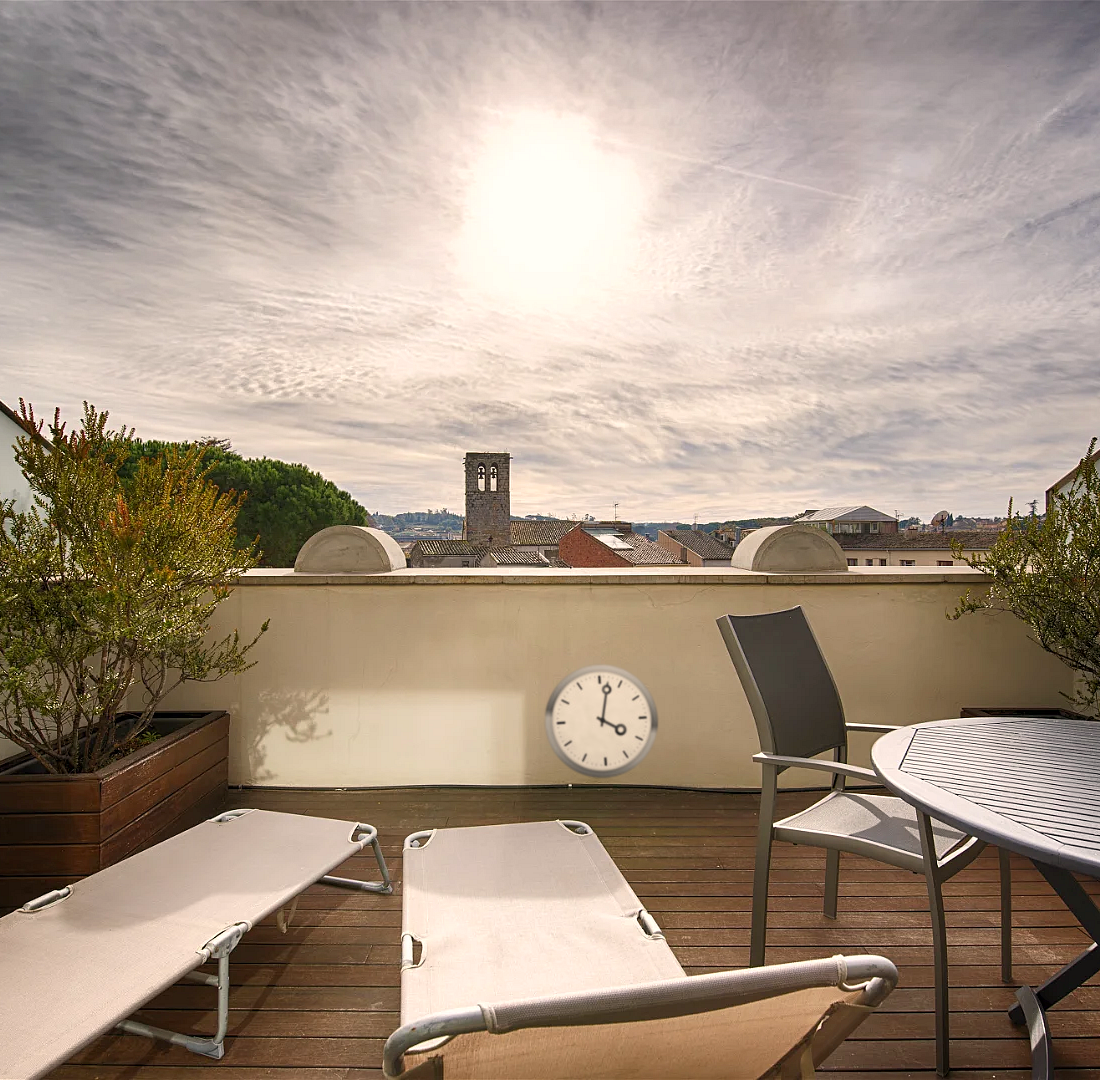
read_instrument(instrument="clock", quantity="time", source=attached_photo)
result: 4:02
